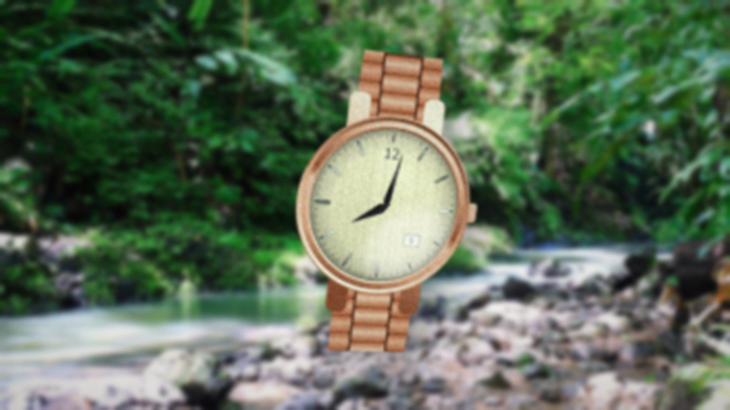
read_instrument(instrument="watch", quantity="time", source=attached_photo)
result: 8:02
